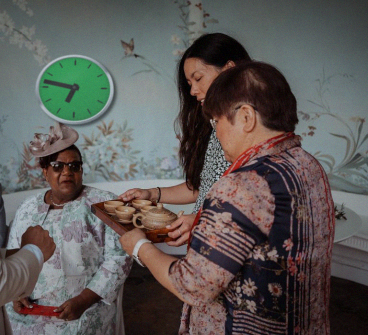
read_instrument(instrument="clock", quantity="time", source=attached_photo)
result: 6:47
